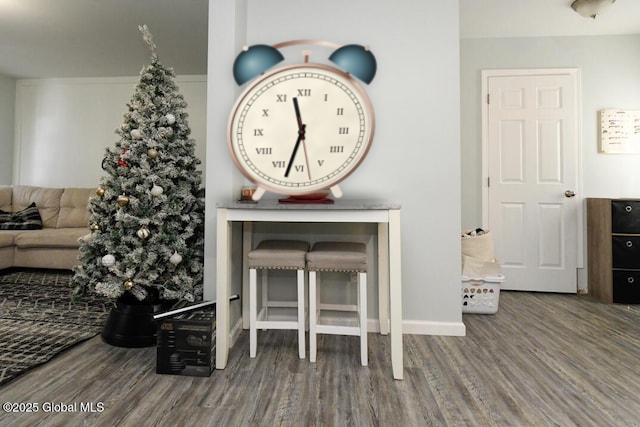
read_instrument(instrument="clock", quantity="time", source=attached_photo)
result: 11:32:28
